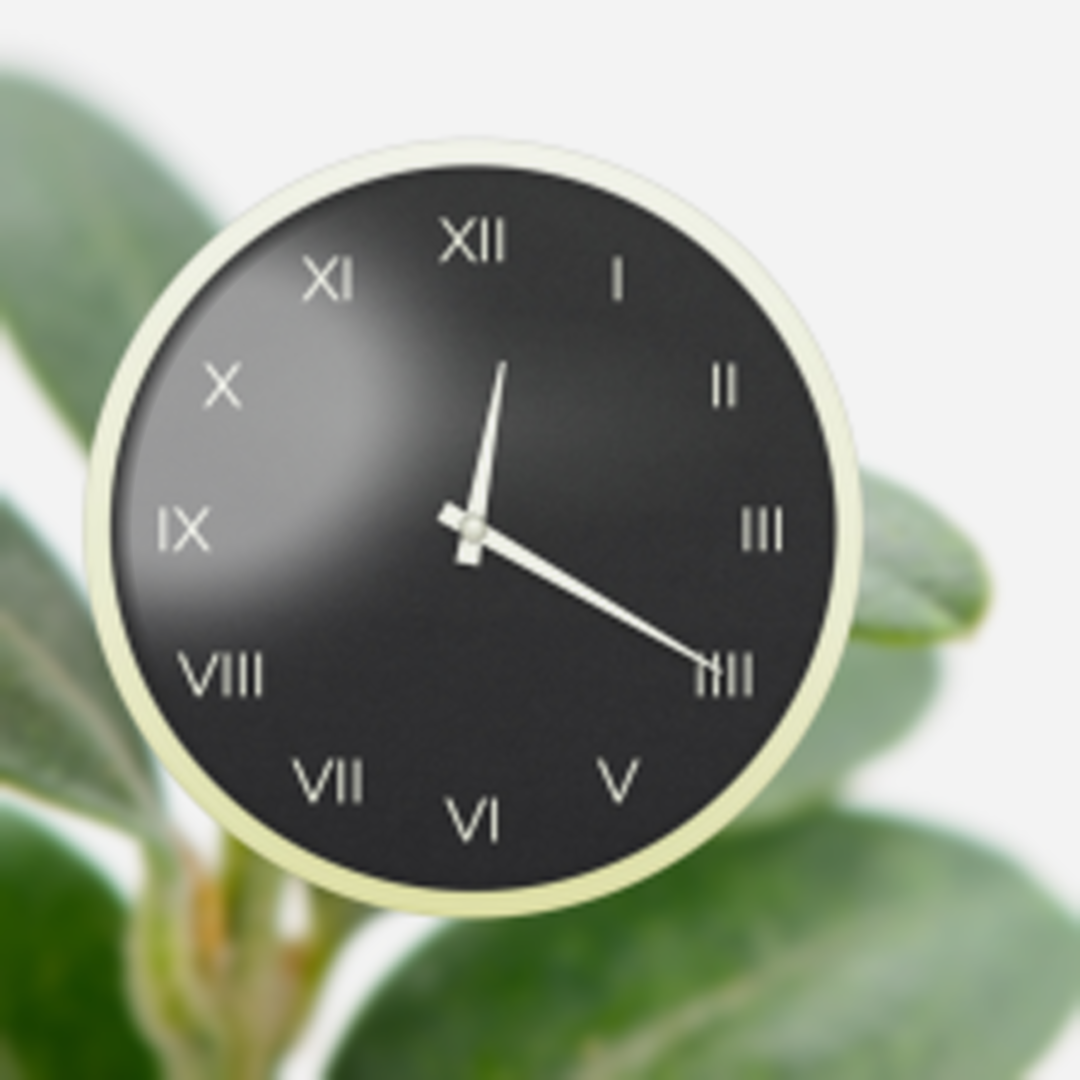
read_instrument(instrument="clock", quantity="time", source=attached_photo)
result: 12:20
